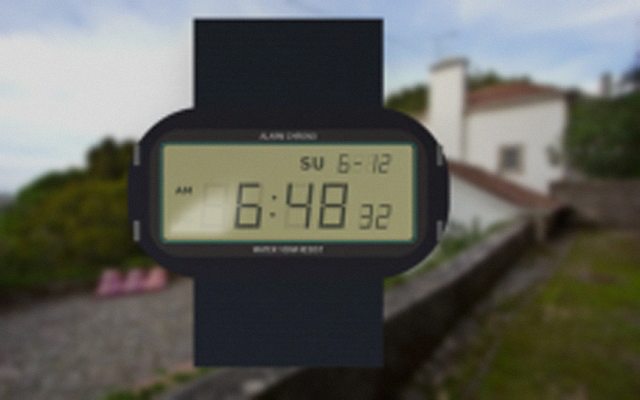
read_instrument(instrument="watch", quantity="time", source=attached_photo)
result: 6:48:32
